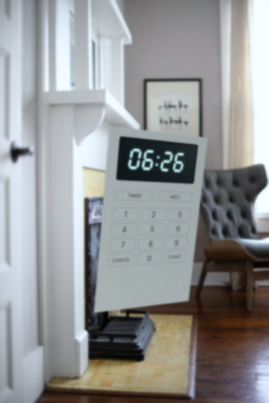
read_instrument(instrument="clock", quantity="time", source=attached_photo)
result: 6:26
